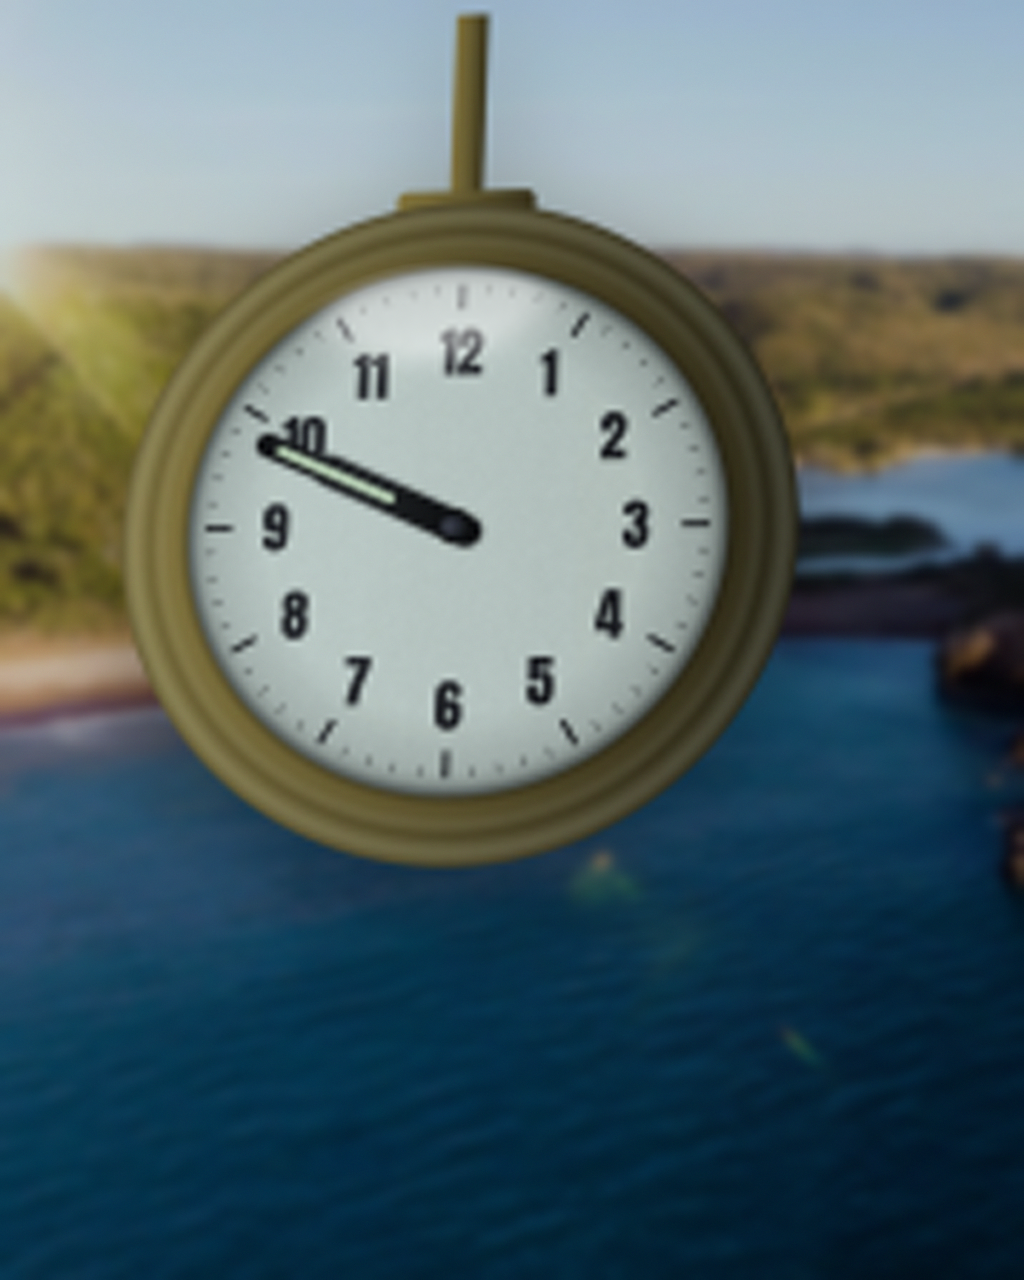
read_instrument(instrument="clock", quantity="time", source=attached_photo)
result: 9:49
